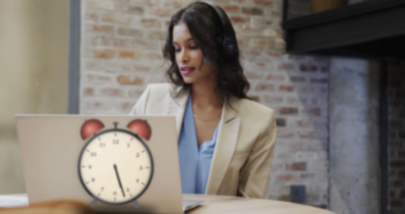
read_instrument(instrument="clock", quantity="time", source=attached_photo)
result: 5:27
